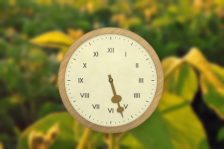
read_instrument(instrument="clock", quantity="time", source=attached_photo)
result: 5:27
